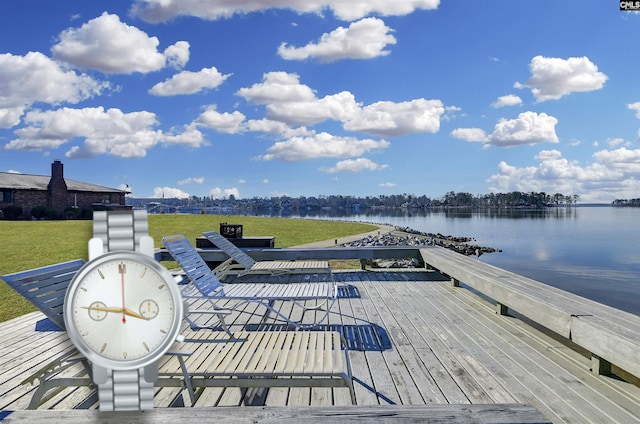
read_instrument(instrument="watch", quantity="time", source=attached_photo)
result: 3:46
